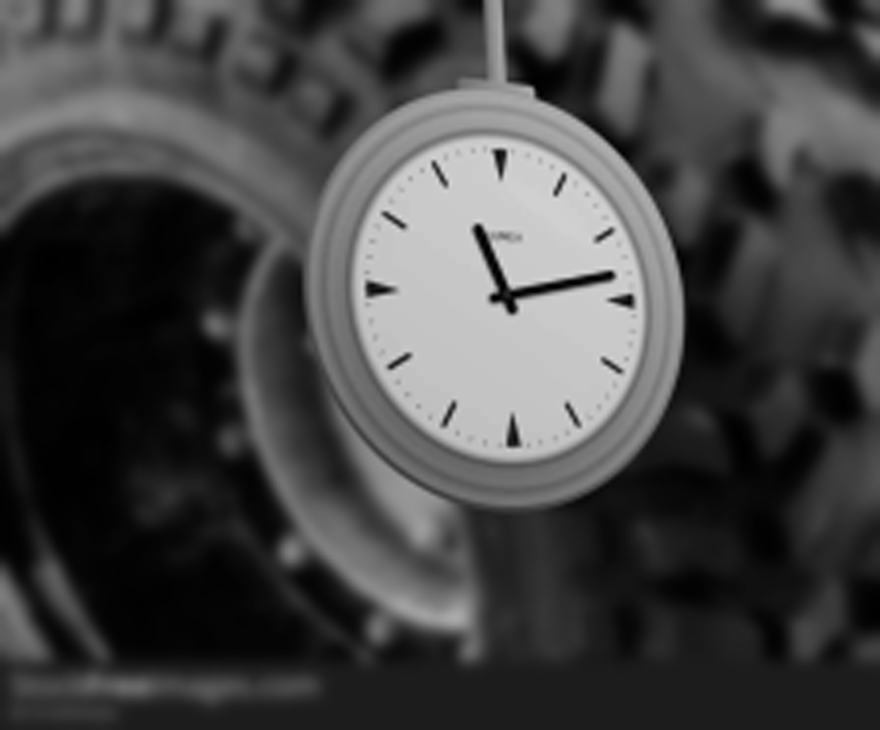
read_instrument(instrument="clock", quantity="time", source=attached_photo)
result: 11:13
